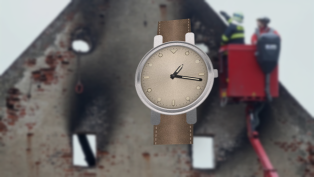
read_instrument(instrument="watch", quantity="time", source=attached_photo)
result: 1:17
